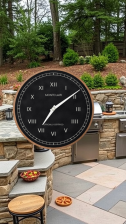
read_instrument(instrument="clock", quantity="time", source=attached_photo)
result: 7:09
